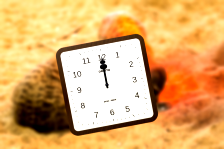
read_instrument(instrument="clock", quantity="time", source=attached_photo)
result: 12:00
